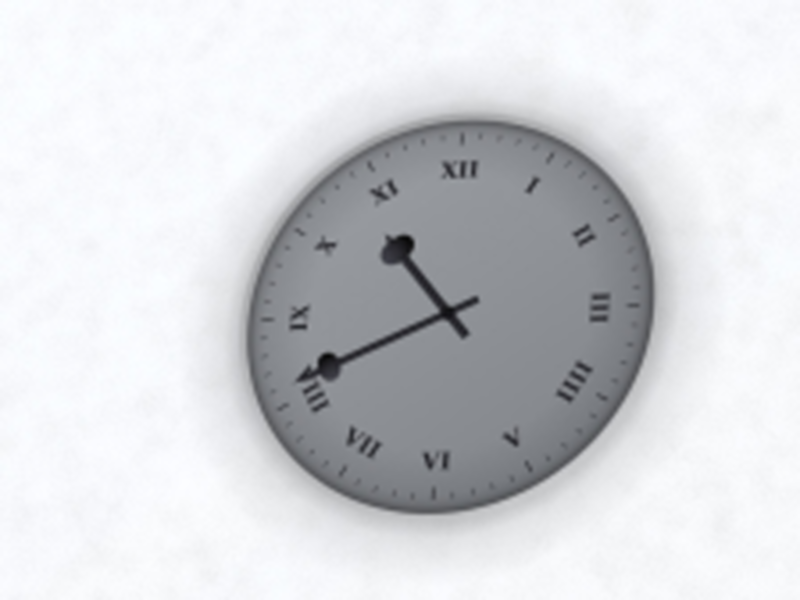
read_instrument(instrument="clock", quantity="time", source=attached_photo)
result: 10:41
